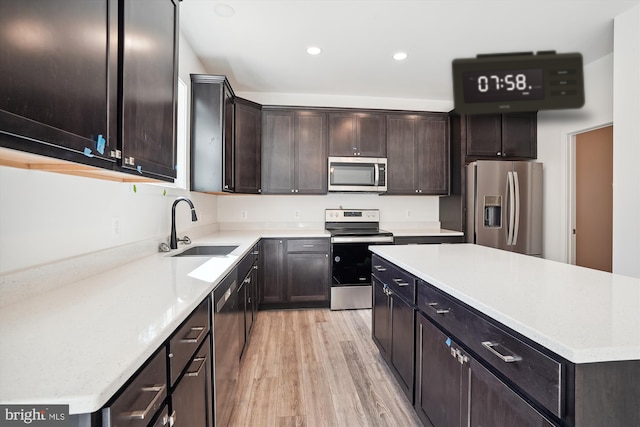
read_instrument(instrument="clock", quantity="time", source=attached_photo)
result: 7:58
